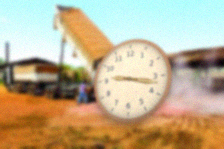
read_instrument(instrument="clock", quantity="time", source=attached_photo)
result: 9:17
